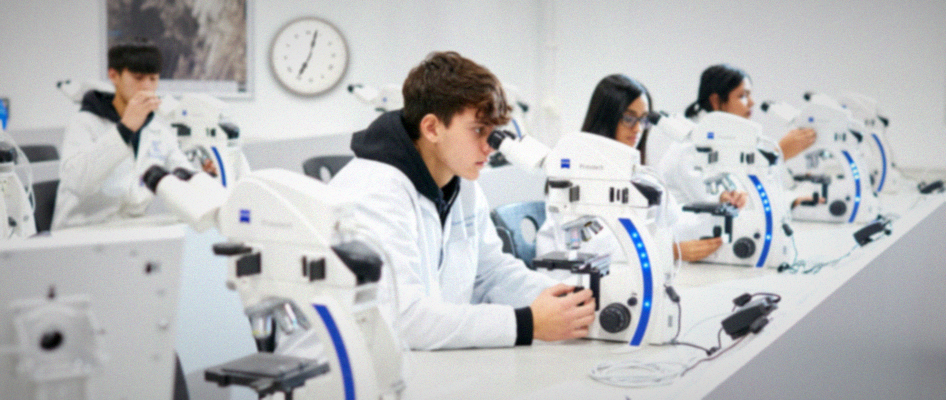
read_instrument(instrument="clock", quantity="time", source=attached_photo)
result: 7:03
